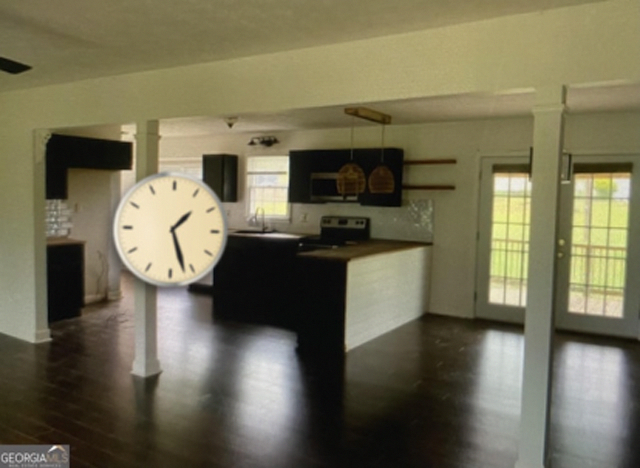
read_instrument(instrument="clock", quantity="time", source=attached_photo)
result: 1:27
